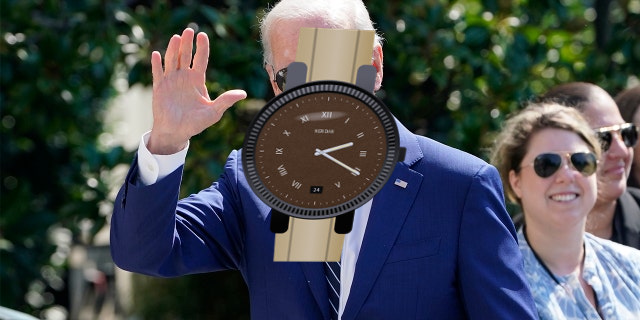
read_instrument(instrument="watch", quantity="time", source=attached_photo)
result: 2:20
